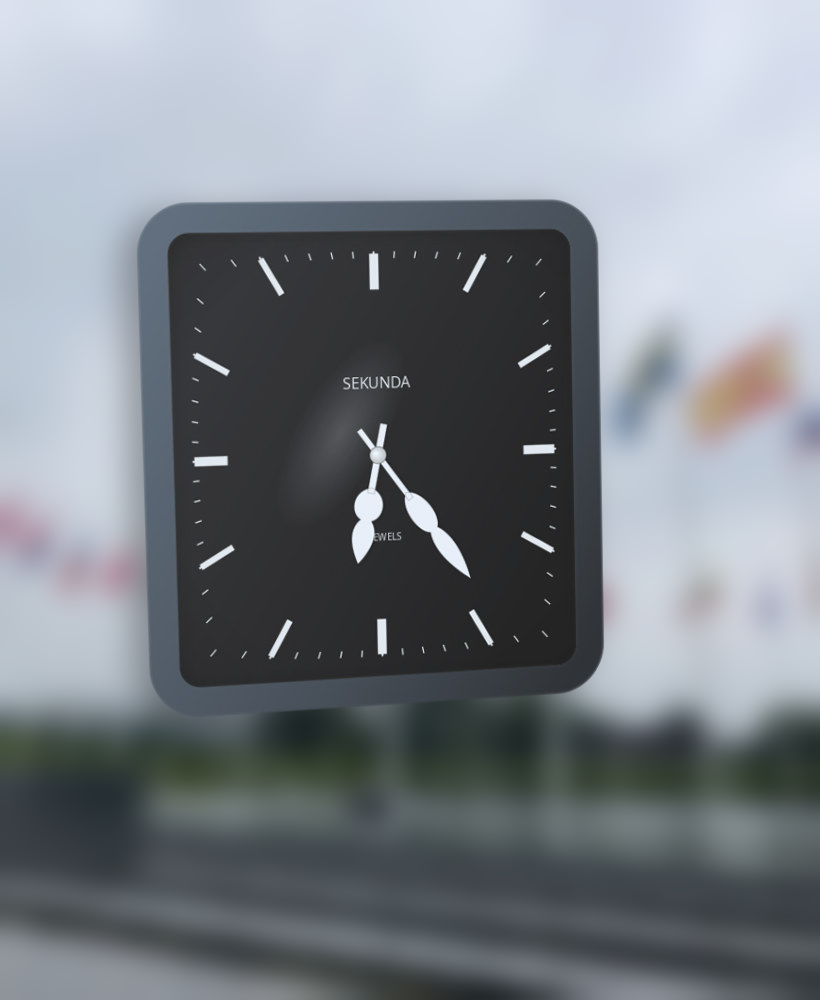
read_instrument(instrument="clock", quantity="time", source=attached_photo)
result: 6:24
